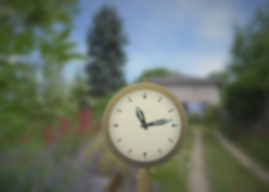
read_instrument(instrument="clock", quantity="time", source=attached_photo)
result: 11:13
